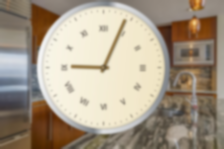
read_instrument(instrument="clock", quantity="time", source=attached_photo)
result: 9:04
